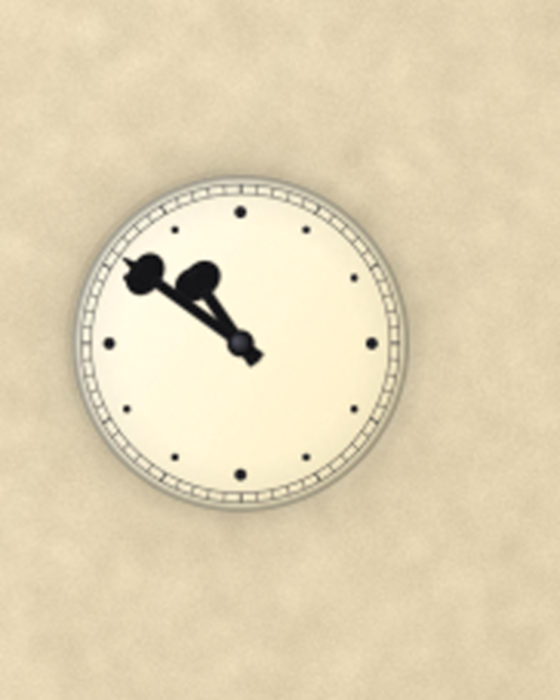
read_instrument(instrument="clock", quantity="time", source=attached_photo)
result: 10:51
